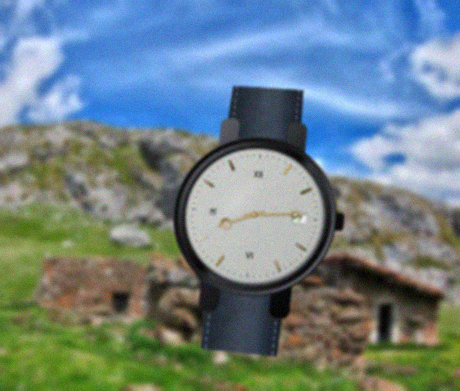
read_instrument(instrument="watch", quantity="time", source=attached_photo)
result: 8:14
